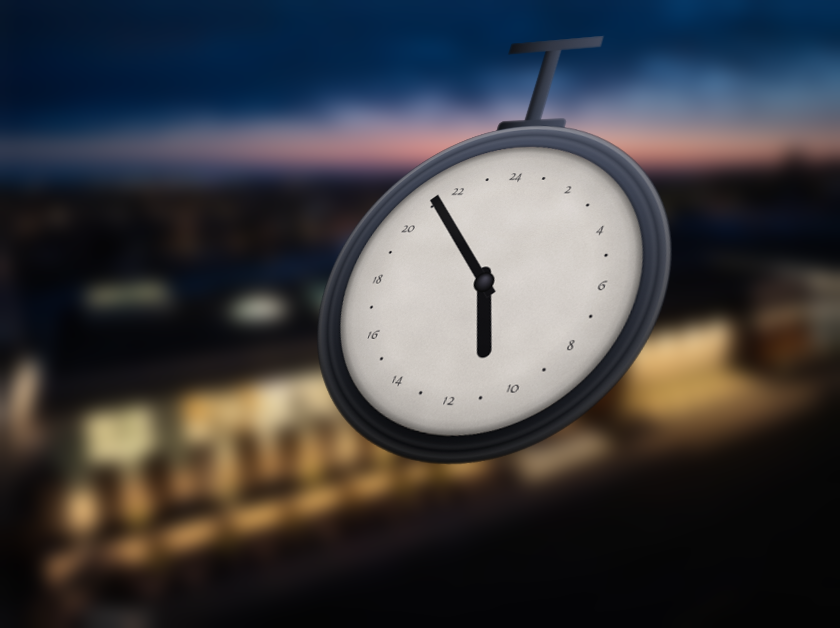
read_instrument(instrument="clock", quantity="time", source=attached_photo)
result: 10:53
